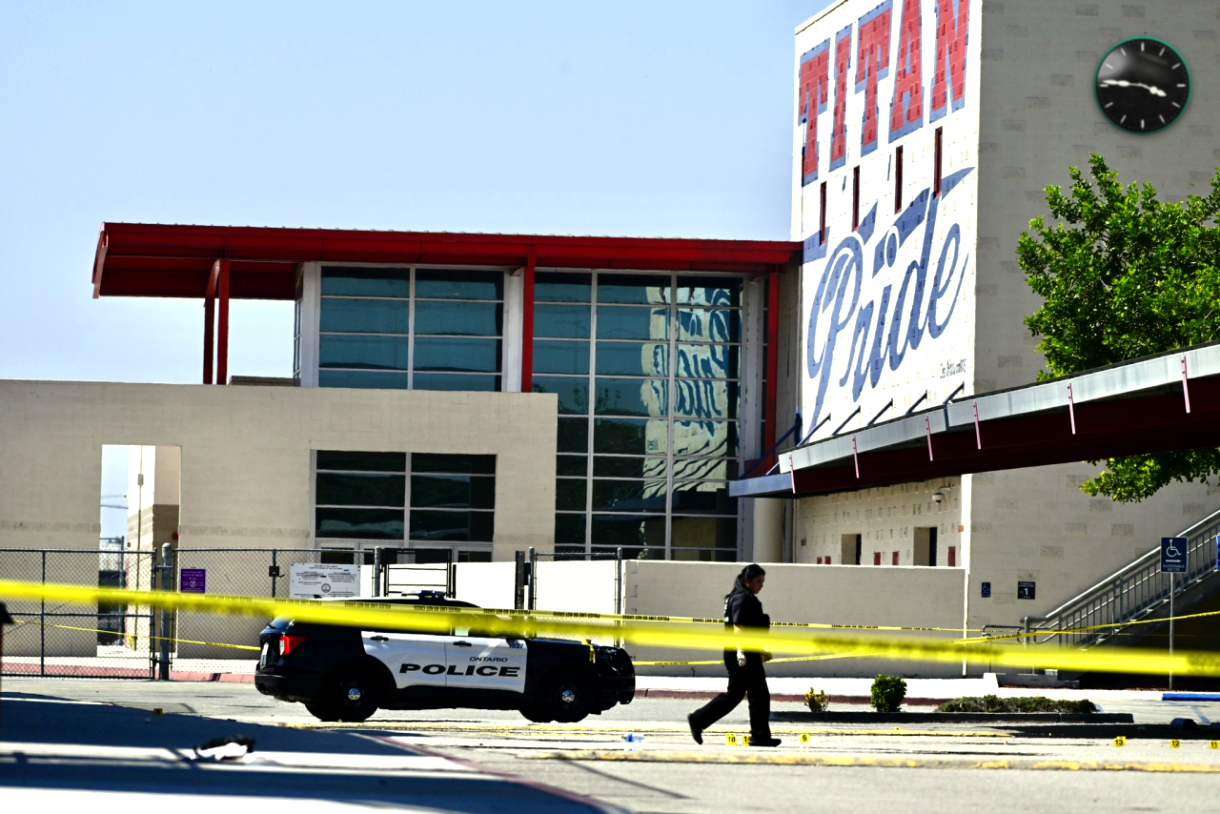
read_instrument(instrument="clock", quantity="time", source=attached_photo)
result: 3:46
